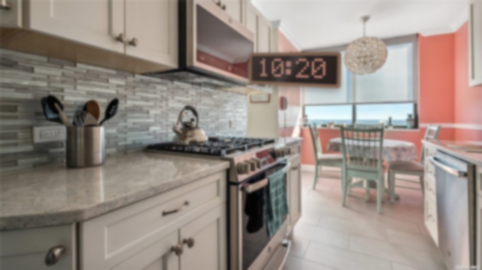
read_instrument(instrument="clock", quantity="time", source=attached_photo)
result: 10:20
